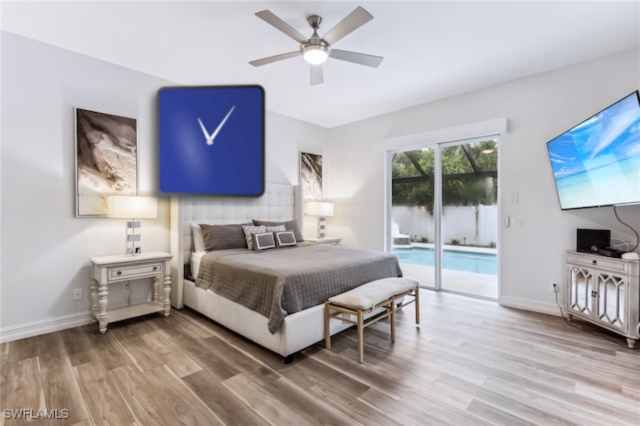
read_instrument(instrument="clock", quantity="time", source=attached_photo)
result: 11:06
